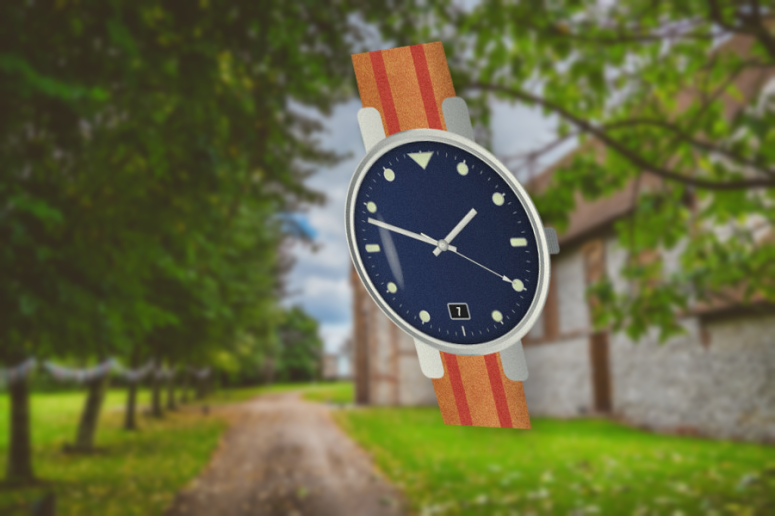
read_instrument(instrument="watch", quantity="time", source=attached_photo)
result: 1:48:20
